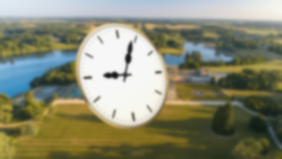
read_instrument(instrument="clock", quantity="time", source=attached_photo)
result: 9:04
